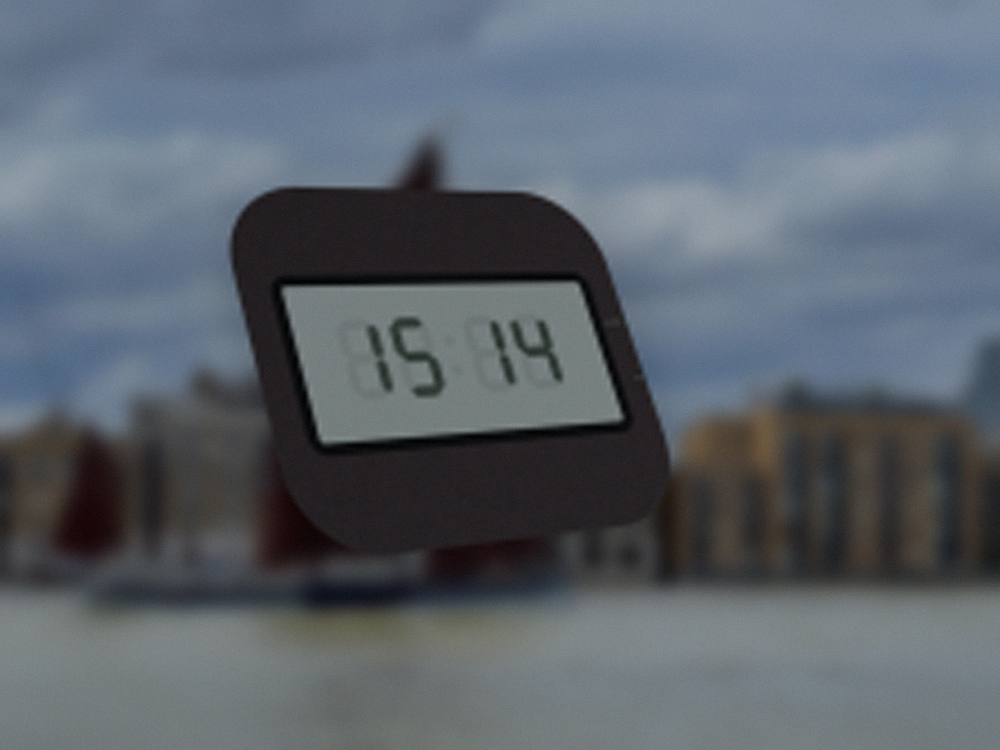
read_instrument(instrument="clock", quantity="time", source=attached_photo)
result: 15:14
